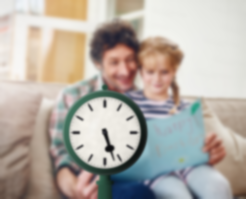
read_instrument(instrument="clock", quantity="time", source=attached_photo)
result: 5:27
